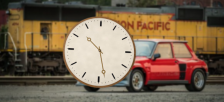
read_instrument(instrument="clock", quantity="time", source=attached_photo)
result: 10:28
